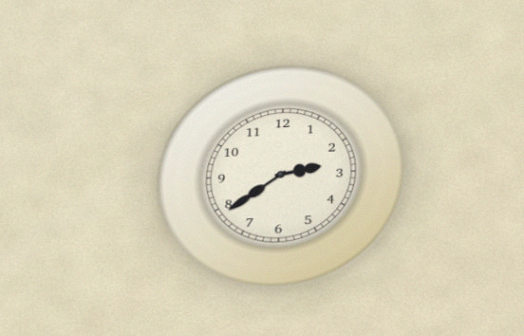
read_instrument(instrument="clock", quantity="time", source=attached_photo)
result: 2:39
